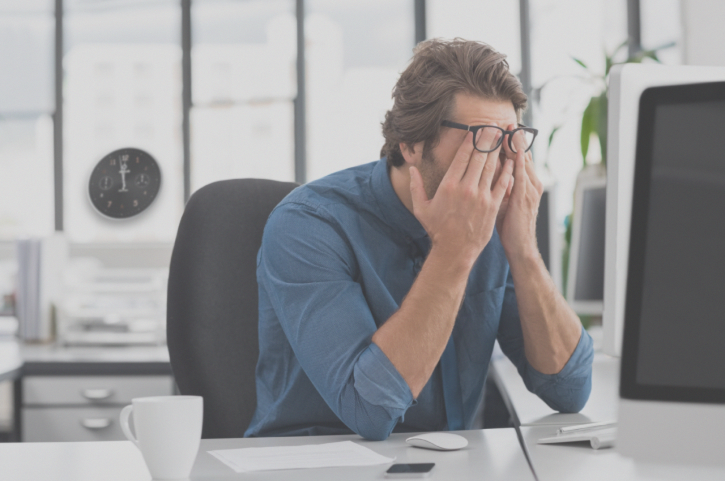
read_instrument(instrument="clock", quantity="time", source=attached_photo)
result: 11:58
